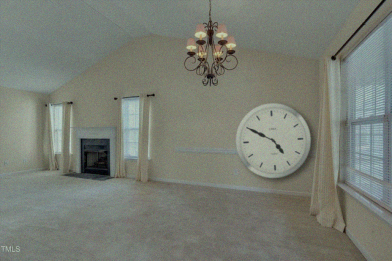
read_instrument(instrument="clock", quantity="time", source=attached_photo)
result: 4:50
